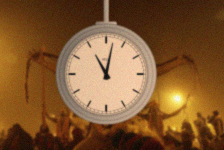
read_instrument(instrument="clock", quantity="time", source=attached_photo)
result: 11:02
